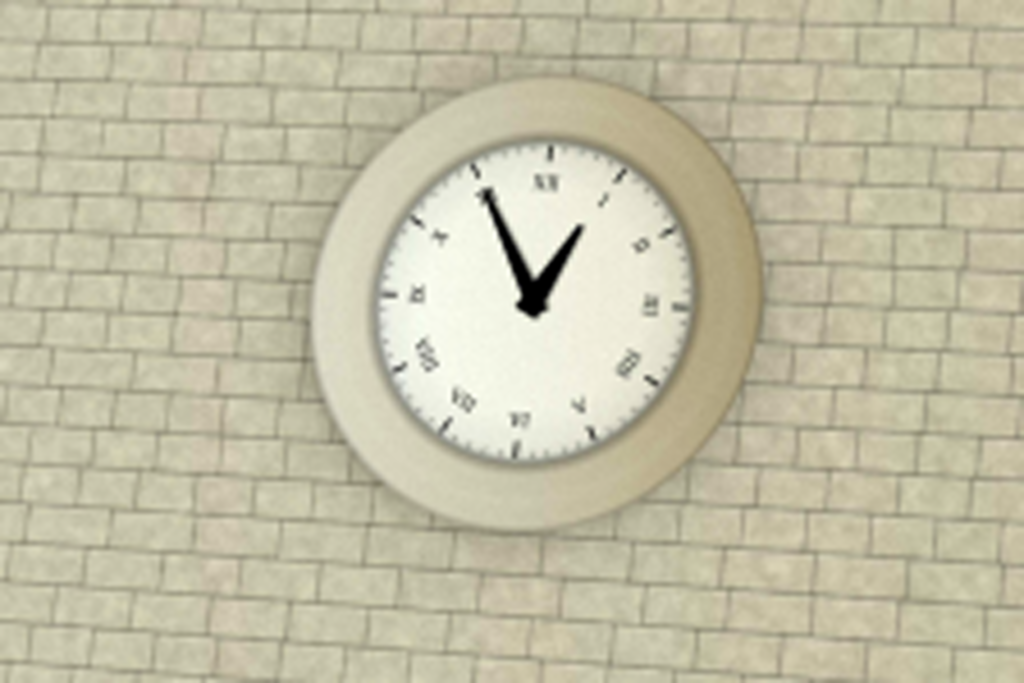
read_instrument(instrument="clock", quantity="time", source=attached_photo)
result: 12:55
